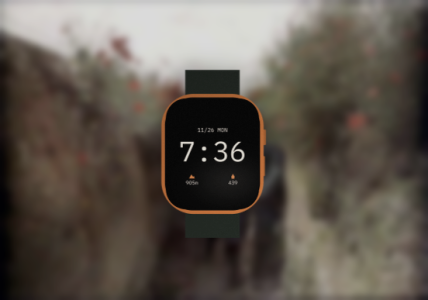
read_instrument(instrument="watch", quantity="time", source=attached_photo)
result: 7:36
